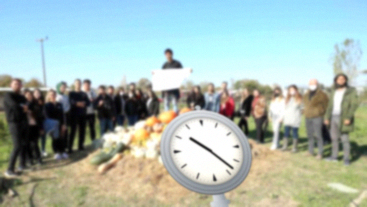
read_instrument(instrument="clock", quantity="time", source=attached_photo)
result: 10:23
